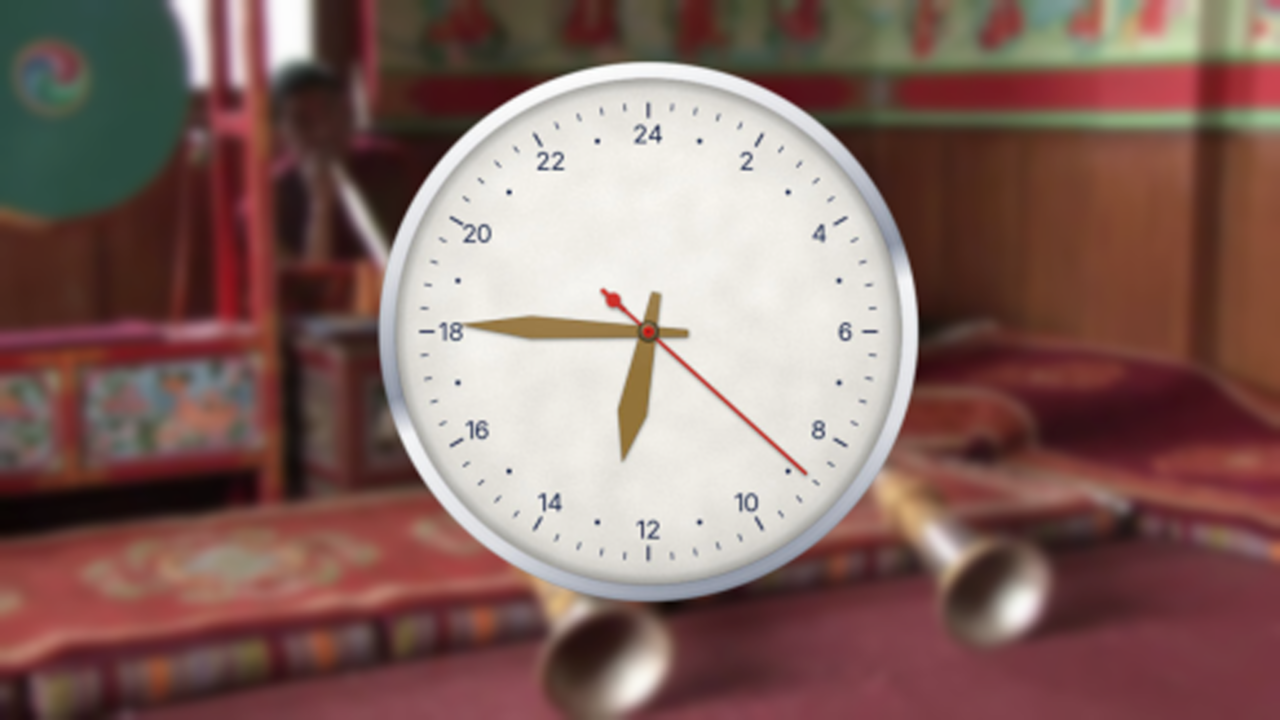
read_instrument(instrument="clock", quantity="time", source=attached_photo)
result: 12:45:22
